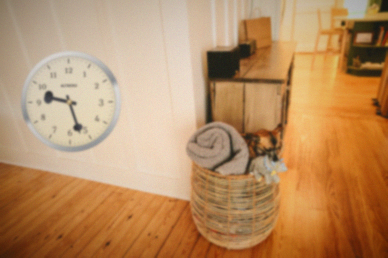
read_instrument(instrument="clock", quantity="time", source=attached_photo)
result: 9:27
